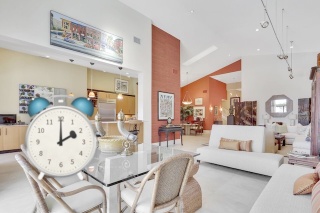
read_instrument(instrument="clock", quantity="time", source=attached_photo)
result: 2:00
